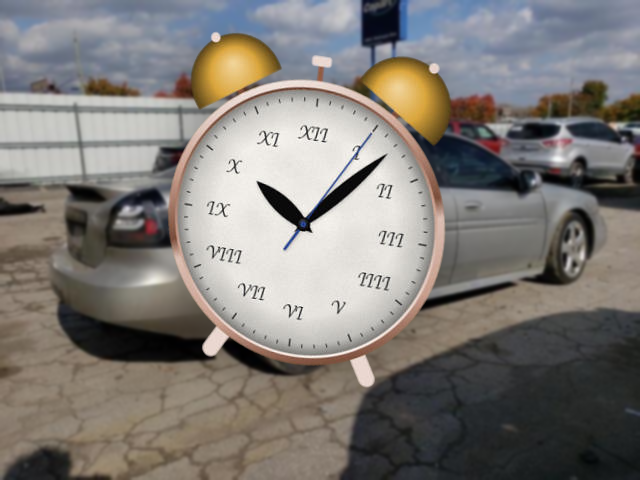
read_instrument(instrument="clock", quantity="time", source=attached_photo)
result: 10:07:05
